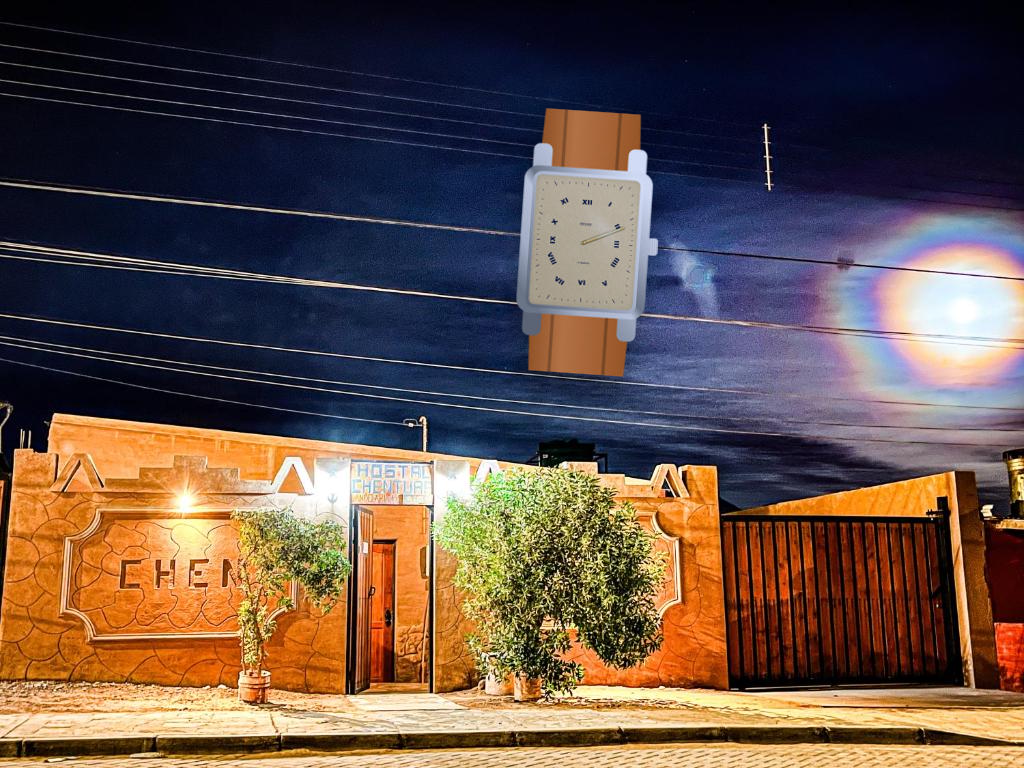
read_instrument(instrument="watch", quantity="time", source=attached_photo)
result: 2:11
